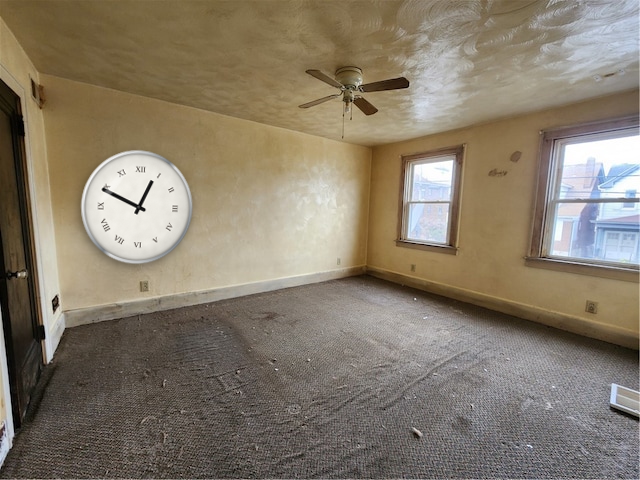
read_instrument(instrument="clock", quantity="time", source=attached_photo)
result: 12:49
